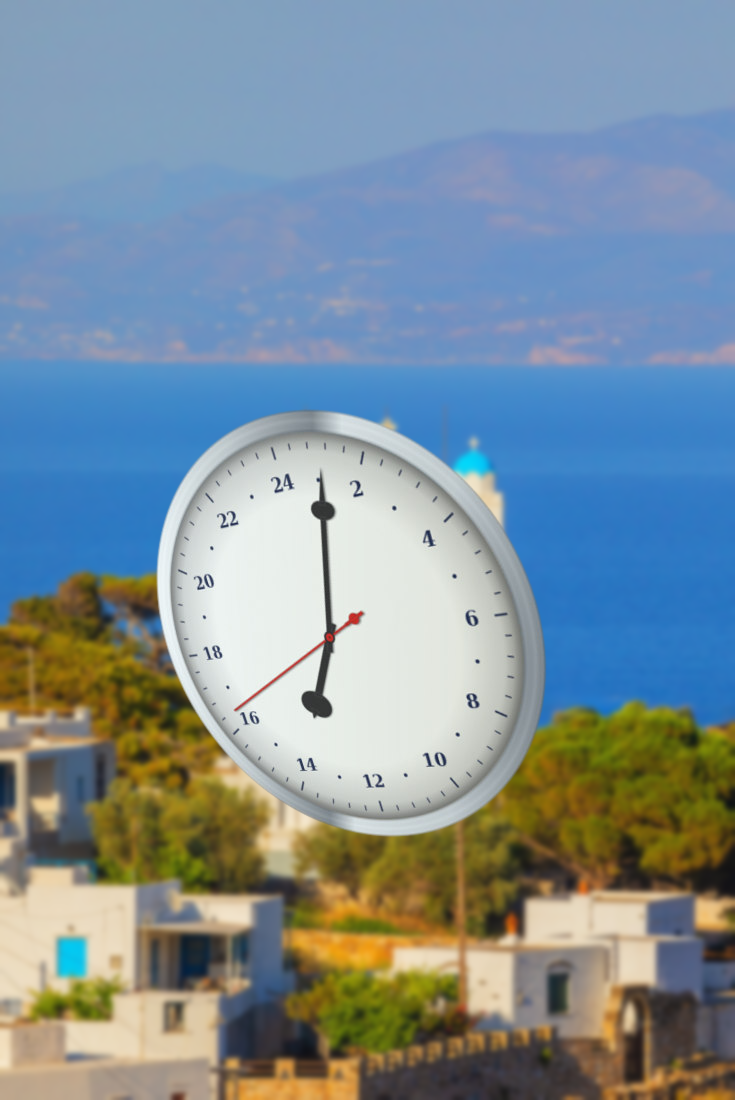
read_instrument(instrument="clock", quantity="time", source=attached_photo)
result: 14:02:41
